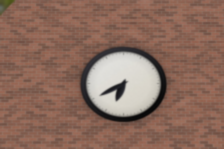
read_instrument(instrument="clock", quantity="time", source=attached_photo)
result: 6:40
